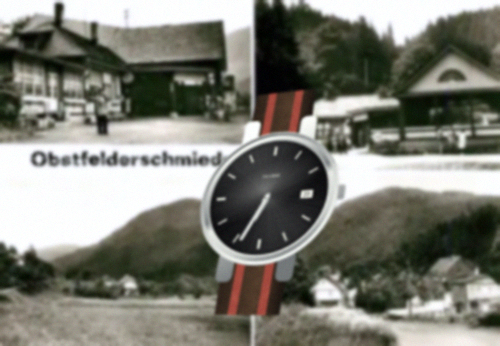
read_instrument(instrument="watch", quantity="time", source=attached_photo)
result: 6:34
